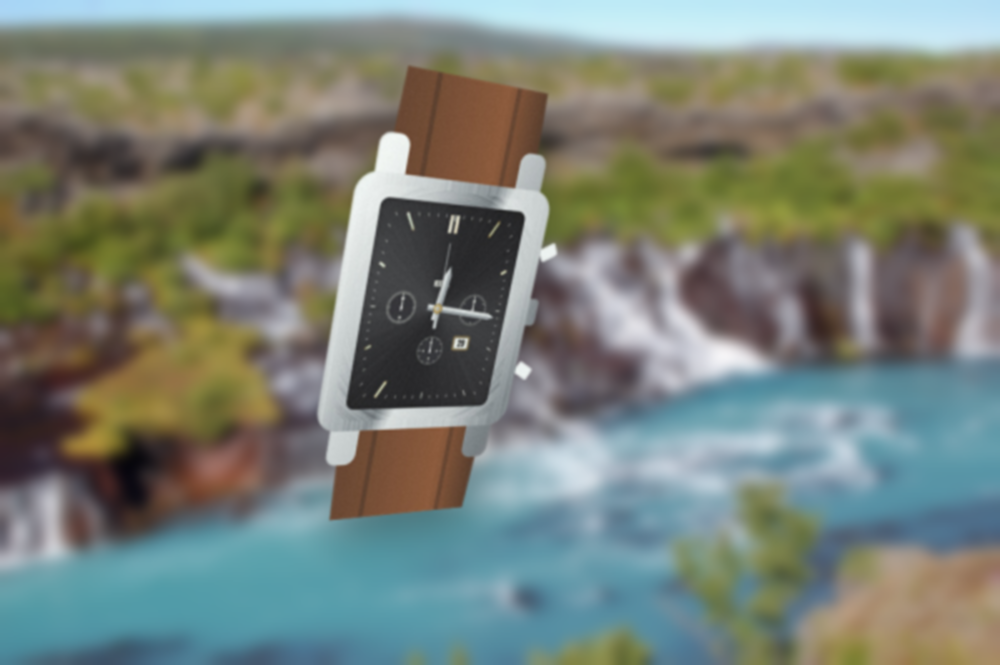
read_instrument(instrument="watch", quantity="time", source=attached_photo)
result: 12:16
